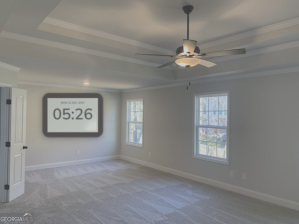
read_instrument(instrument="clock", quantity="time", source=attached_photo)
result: 5:26
